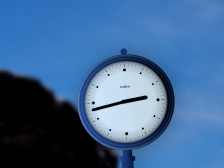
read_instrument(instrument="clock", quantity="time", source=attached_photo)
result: 2:43
